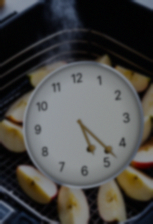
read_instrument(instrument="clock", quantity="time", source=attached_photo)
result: 5:23
